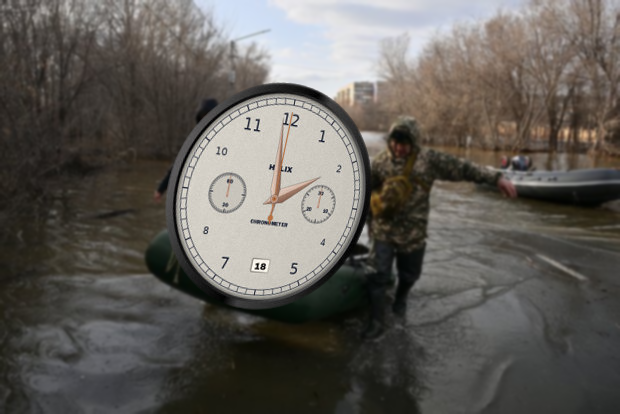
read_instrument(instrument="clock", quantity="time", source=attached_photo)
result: 1:59
